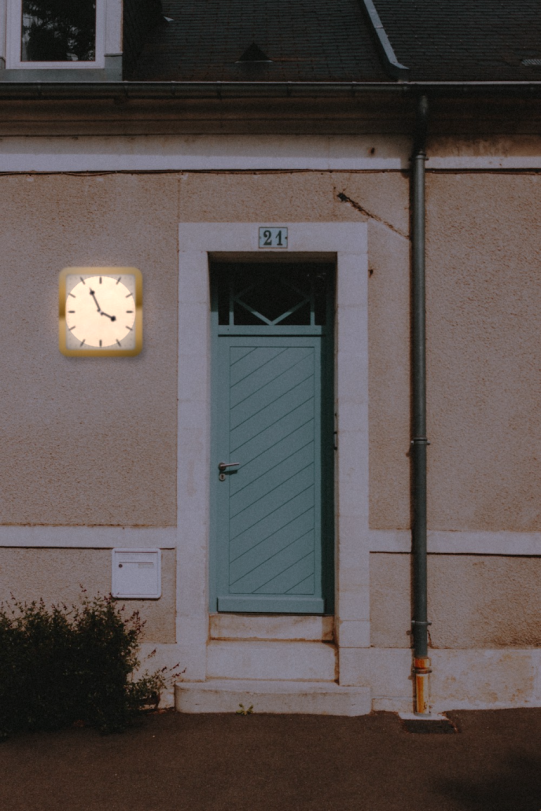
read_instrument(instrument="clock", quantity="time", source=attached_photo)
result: 3:56
